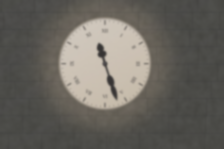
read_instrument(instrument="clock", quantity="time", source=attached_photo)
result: 11:27
